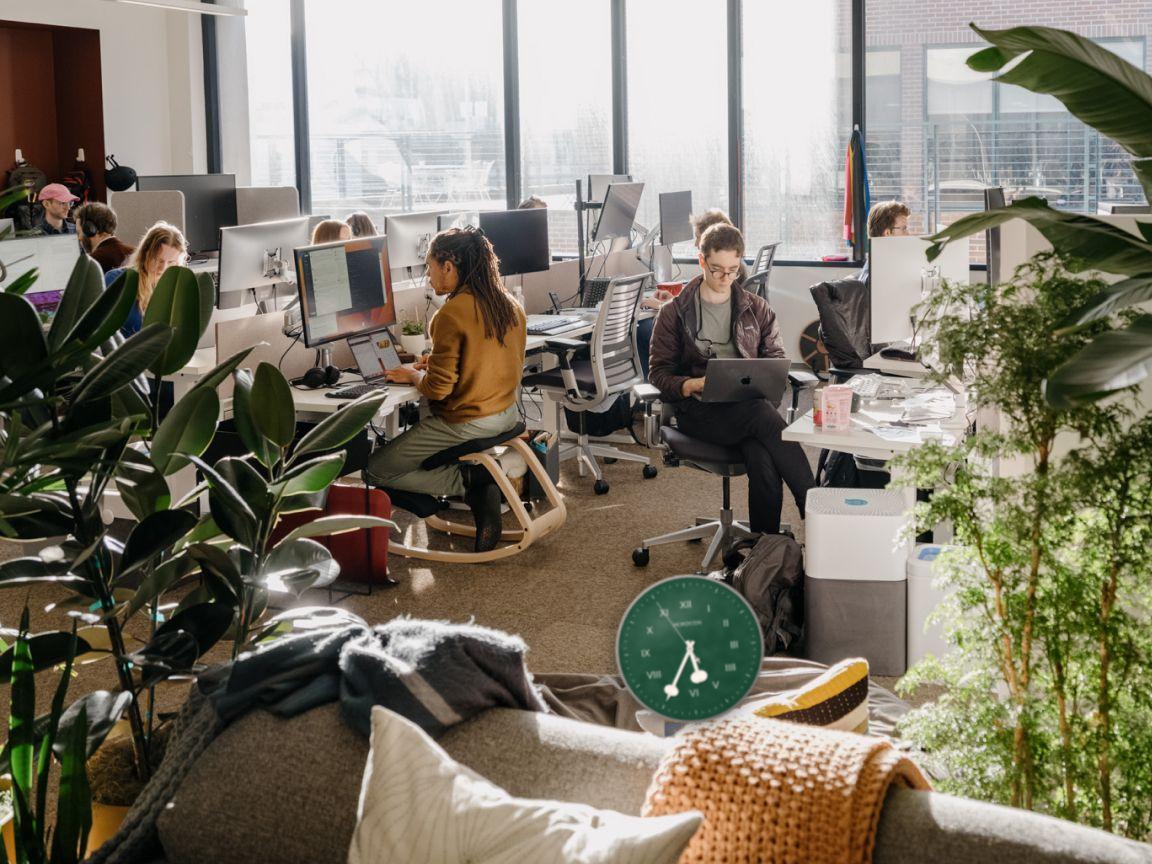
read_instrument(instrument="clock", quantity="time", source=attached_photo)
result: 5:34:55
